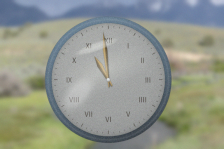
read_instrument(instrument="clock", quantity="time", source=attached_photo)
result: 10:59
